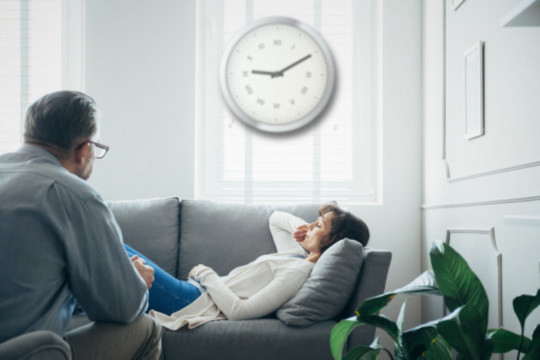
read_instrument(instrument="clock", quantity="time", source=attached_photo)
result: 9:10
